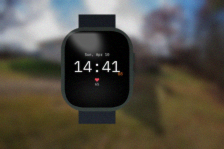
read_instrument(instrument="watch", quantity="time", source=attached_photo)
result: 14:41
